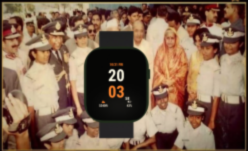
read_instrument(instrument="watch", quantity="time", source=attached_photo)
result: 20:03
